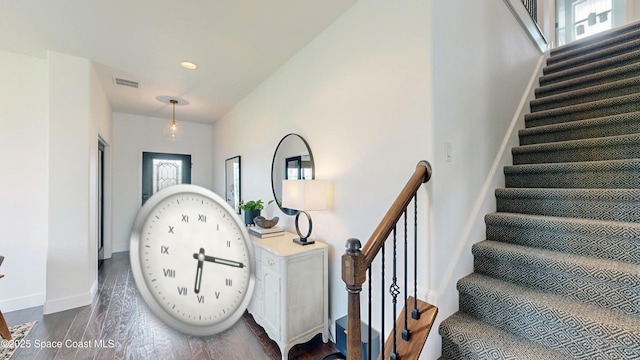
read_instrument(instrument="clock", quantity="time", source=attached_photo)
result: 6:15
